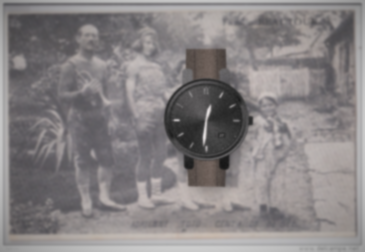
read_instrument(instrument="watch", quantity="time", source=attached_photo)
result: 12:31
